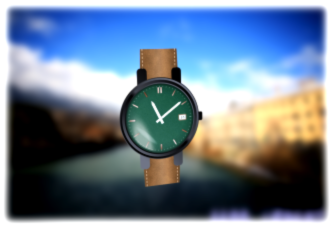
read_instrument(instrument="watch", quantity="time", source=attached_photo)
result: 11:09
